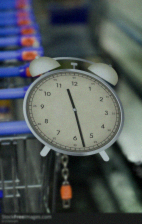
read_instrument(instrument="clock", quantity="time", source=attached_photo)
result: 11:28
